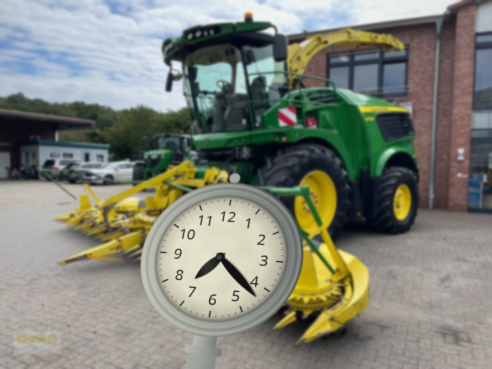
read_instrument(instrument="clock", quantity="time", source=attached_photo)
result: 7:22
